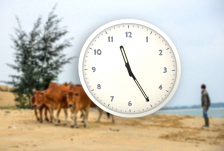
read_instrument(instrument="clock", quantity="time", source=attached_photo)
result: 11:25
